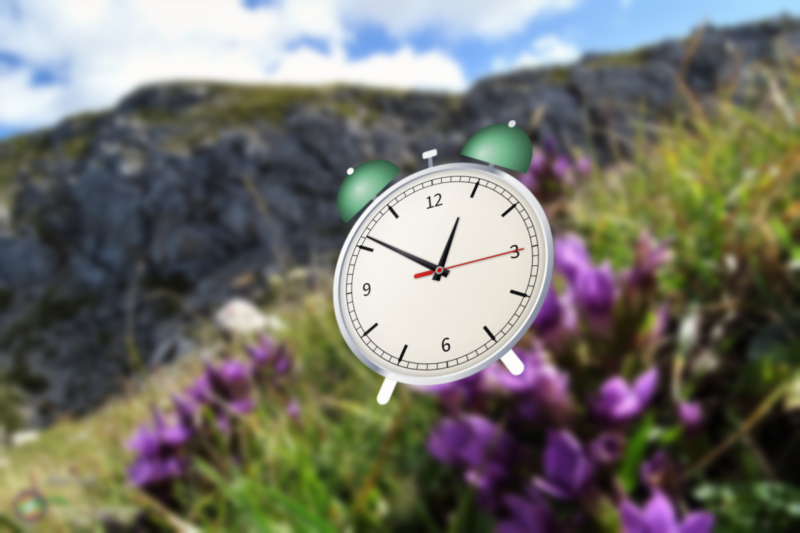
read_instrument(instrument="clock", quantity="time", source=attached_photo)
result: 12:51:15
